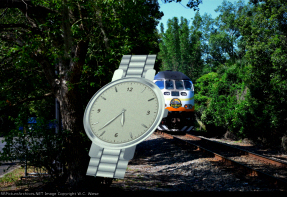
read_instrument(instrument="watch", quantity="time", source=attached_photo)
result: 5:37
